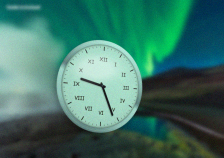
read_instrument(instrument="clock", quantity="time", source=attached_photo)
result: 9:26
